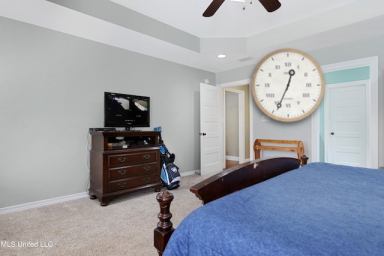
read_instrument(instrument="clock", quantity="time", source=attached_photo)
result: 12:34
